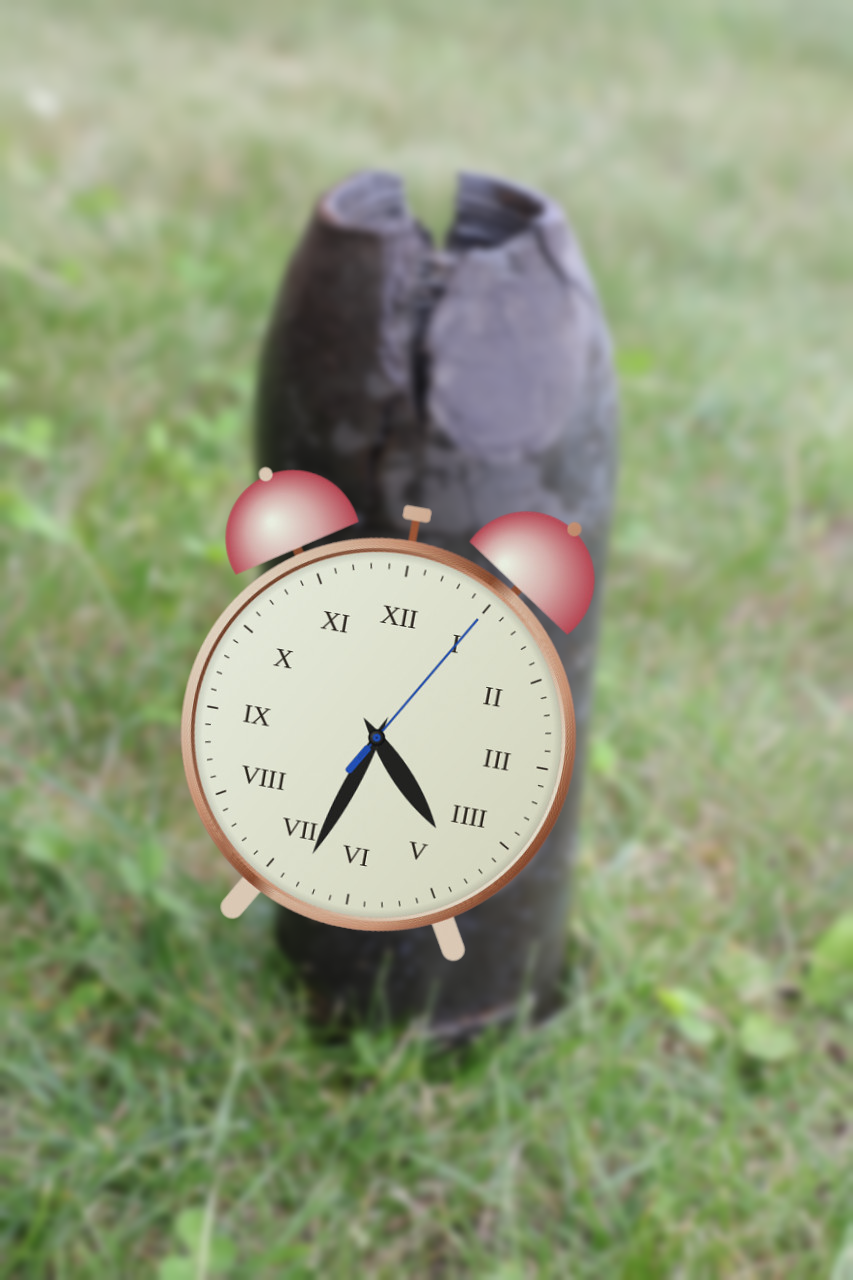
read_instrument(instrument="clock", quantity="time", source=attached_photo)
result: 4:33:05
